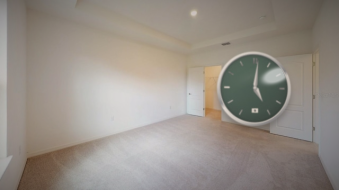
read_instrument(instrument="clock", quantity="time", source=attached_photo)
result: 5:01
